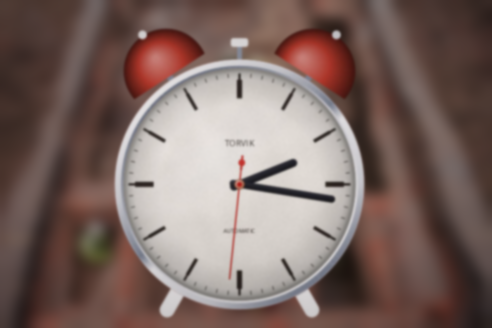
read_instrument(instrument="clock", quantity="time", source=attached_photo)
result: 2:16:31
